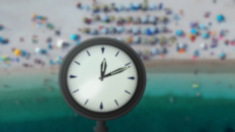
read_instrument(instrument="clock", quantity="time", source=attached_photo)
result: 12:11
